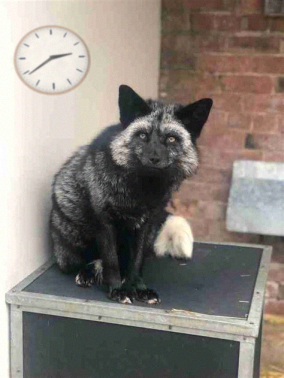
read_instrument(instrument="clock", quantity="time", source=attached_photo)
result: 2:39
